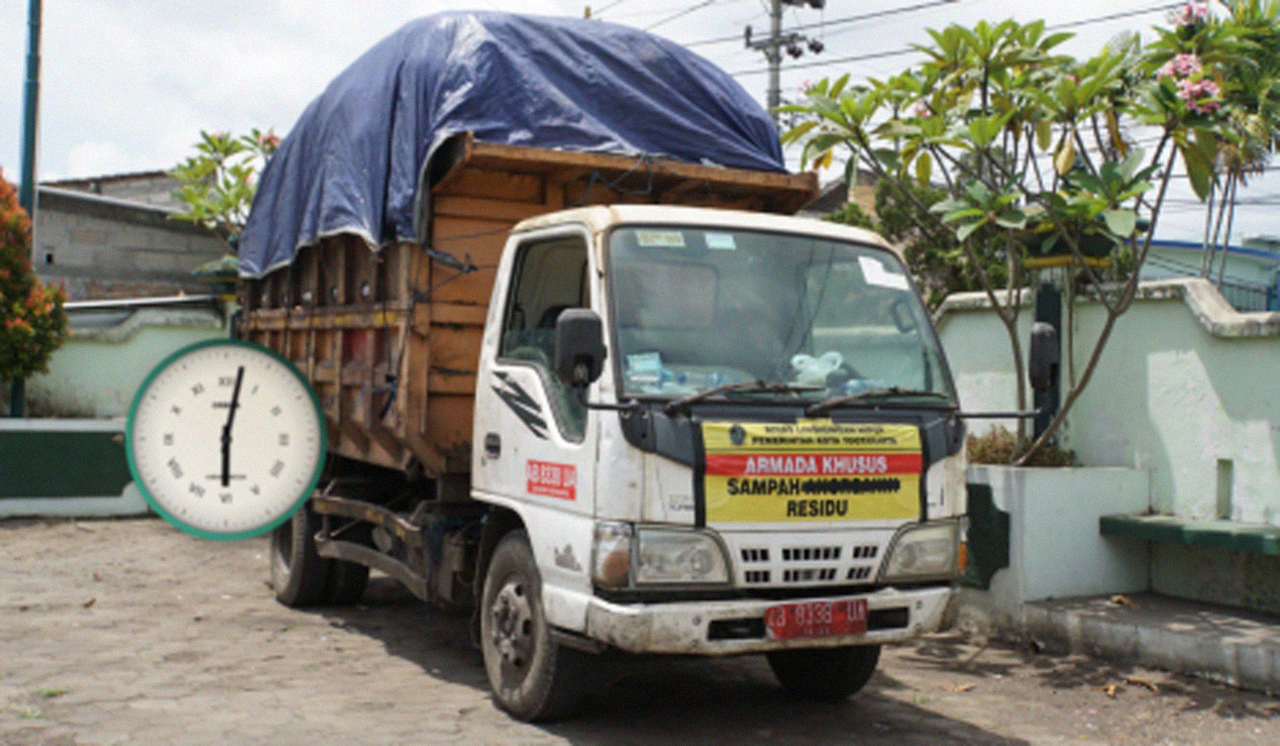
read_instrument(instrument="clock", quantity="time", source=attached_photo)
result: 6:02
